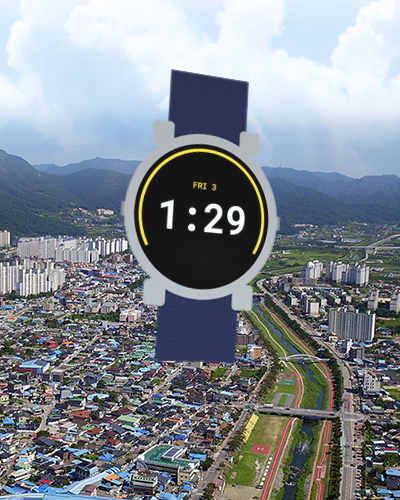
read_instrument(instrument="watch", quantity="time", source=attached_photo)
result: 1:29
